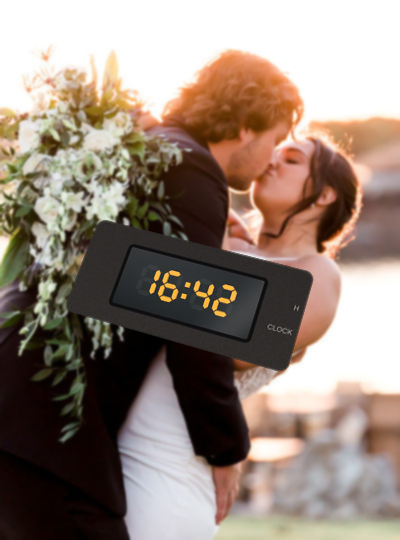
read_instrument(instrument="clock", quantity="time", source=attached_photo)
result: 16:42
